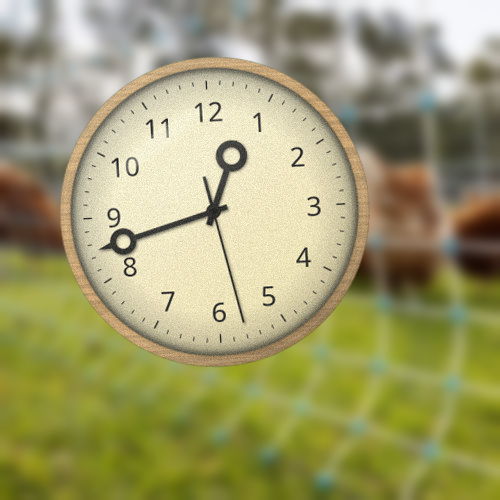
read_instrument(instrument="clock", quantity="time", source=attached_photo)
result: 12:42:28
